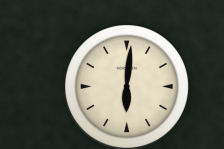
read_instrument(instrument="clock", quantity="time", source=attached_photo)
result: 6:01
